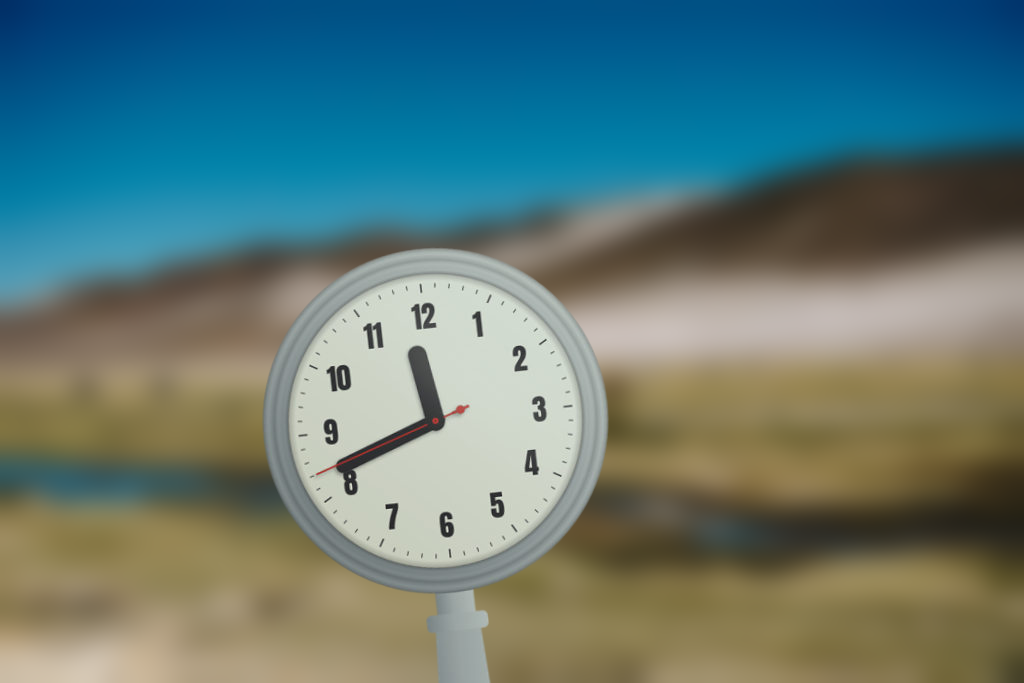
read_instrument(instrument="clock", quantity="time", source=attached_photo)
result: 11:41:42
